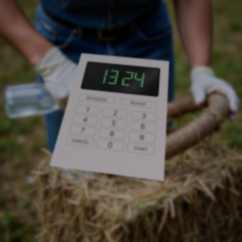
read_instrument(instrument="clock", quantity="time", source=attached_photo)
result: 13:24
